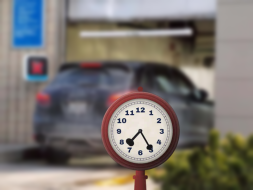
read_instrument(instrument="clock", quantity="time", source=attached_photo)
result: 7:25
